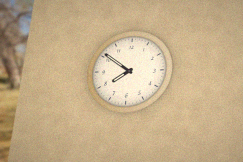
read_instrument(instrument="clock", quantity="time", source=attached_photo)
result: 7:51
